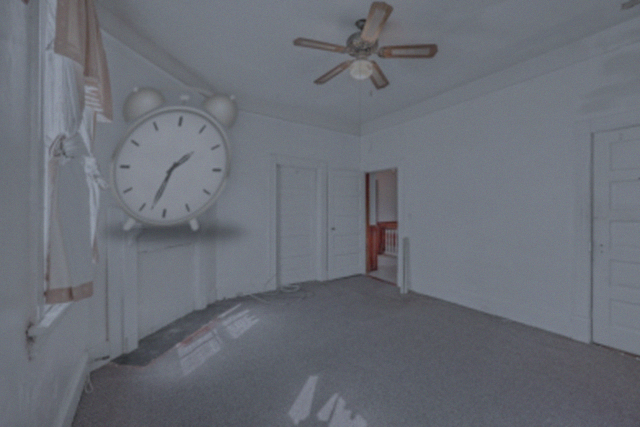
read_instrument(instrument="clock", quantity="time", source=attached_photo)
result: 1:33
